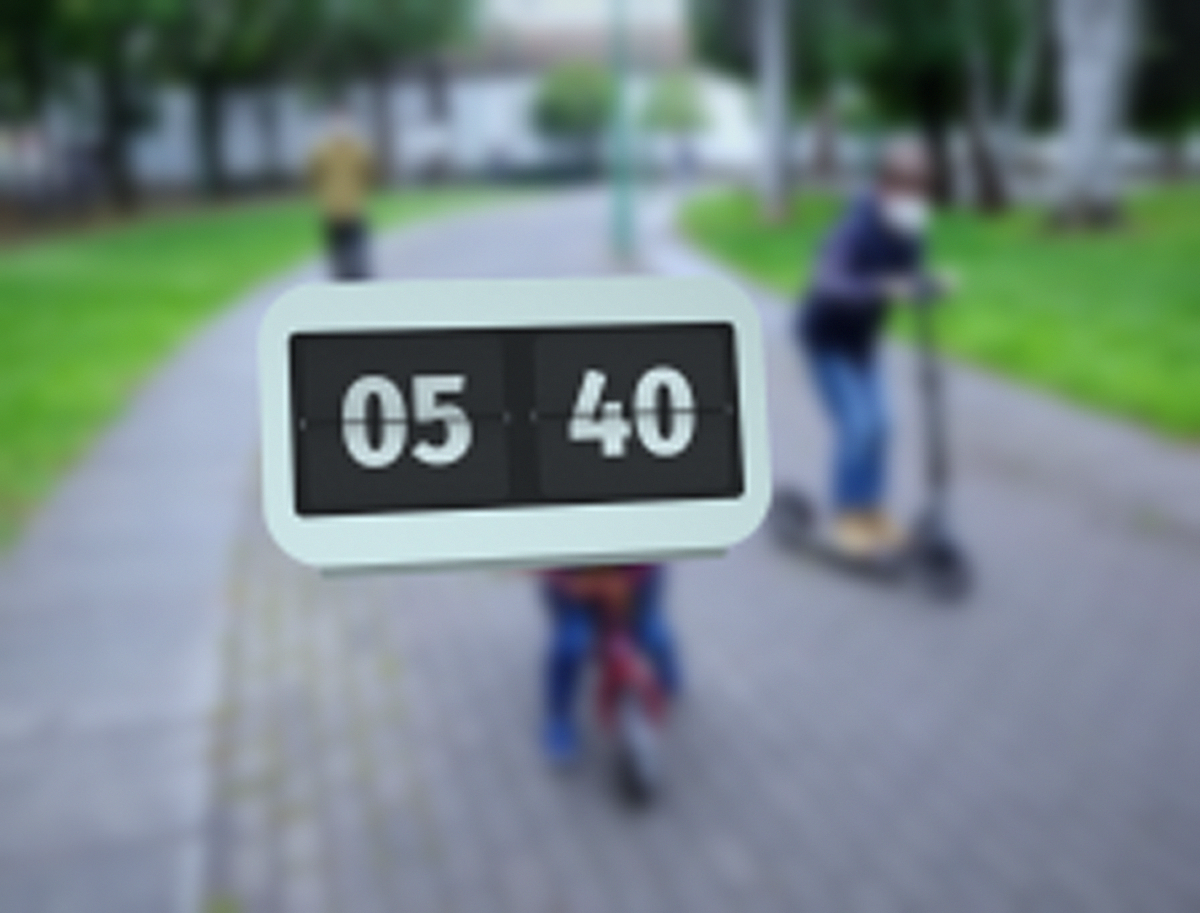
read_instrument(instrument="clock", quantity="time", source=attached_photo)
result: 5:40
